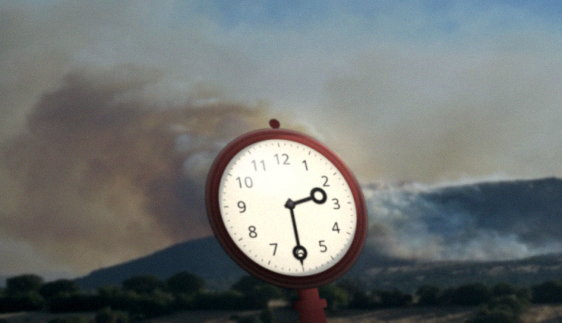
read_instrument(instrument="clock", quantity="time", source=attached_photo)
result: 2:30
